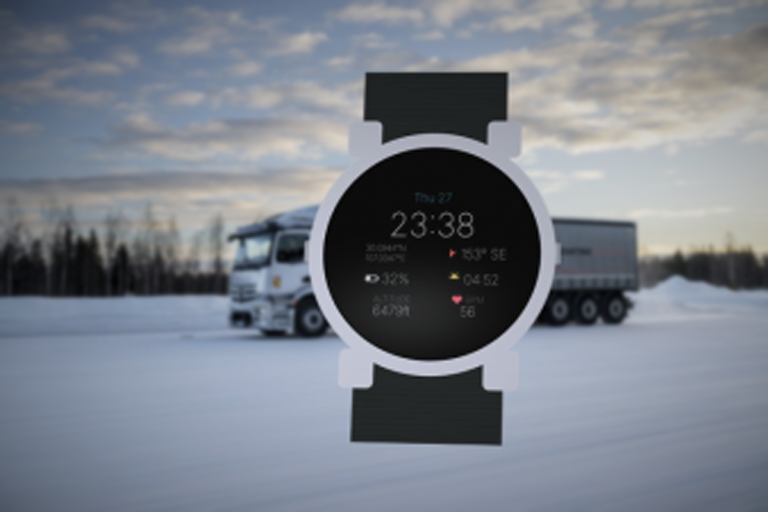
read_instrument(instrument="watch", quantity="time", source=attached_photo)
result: 23:38
